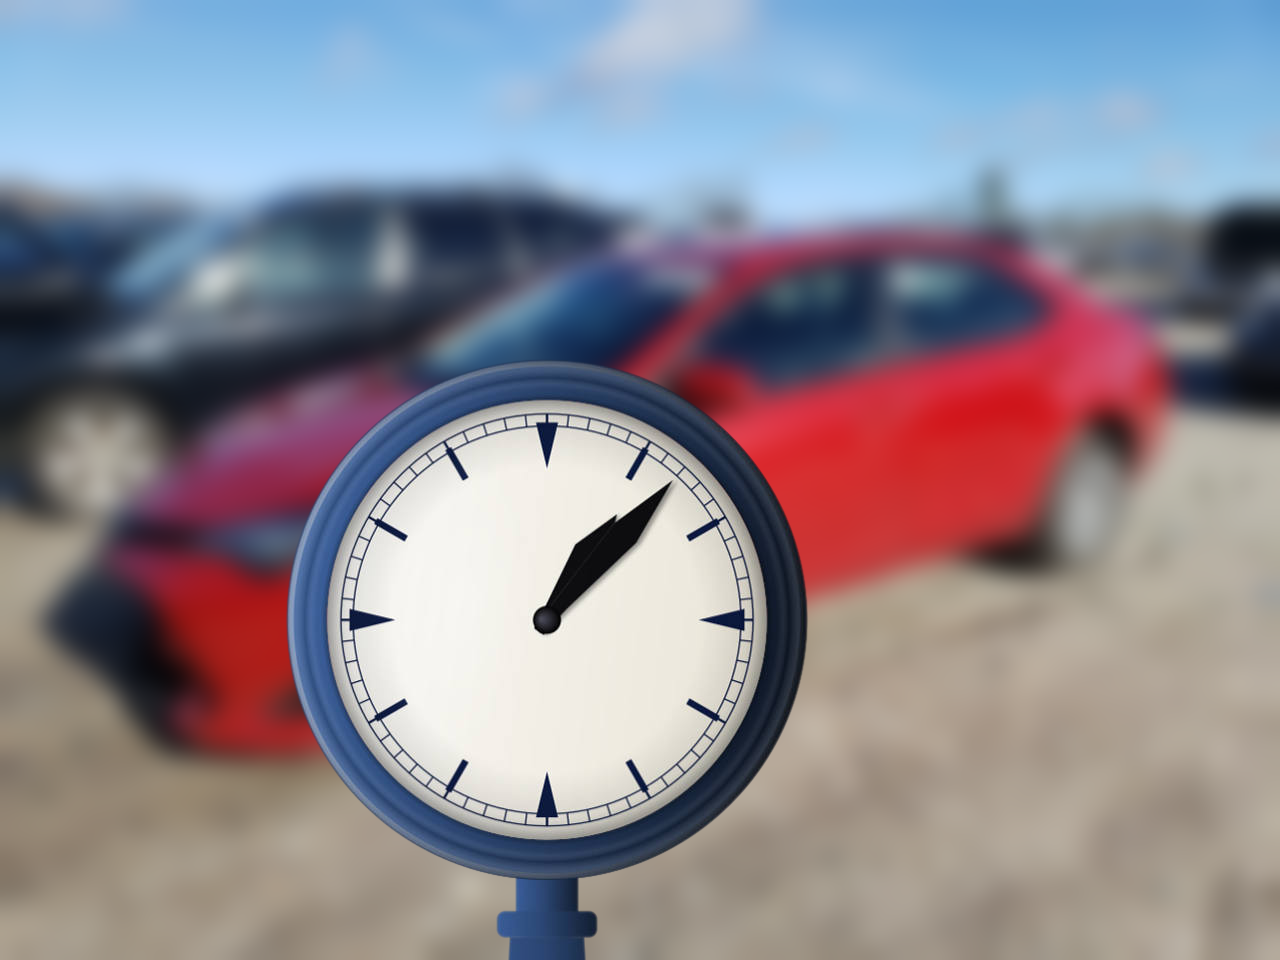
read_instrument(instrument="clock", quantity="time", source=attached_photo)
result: 1:07
